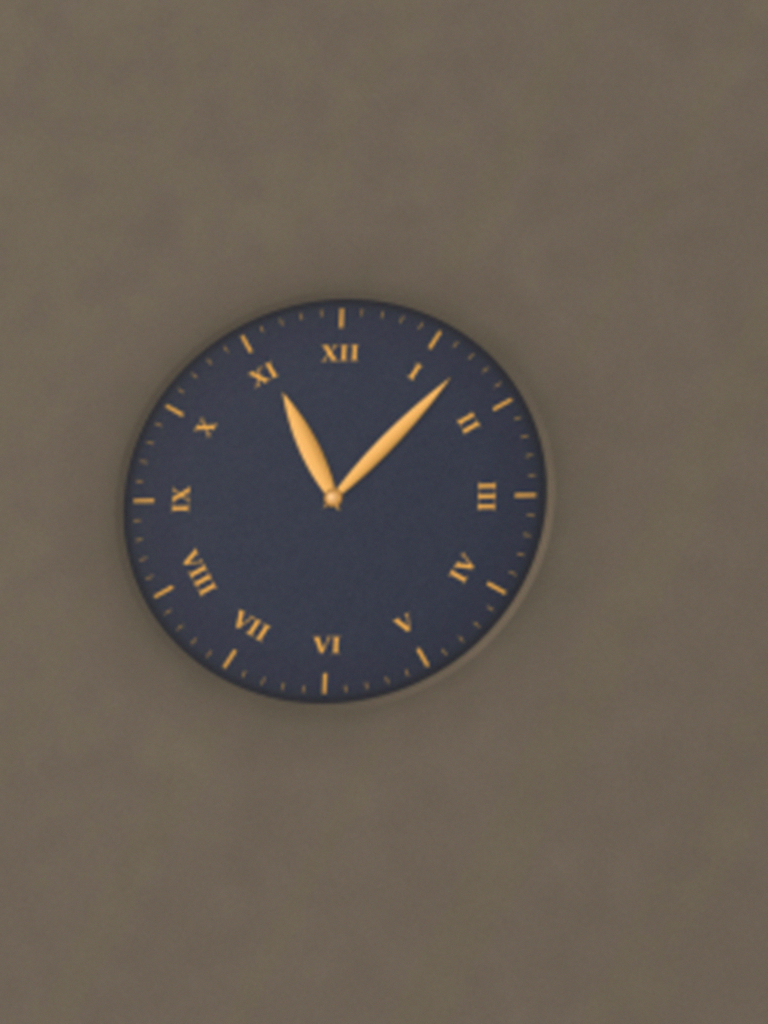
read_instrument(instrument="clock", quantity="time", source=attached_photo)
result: 11:07
